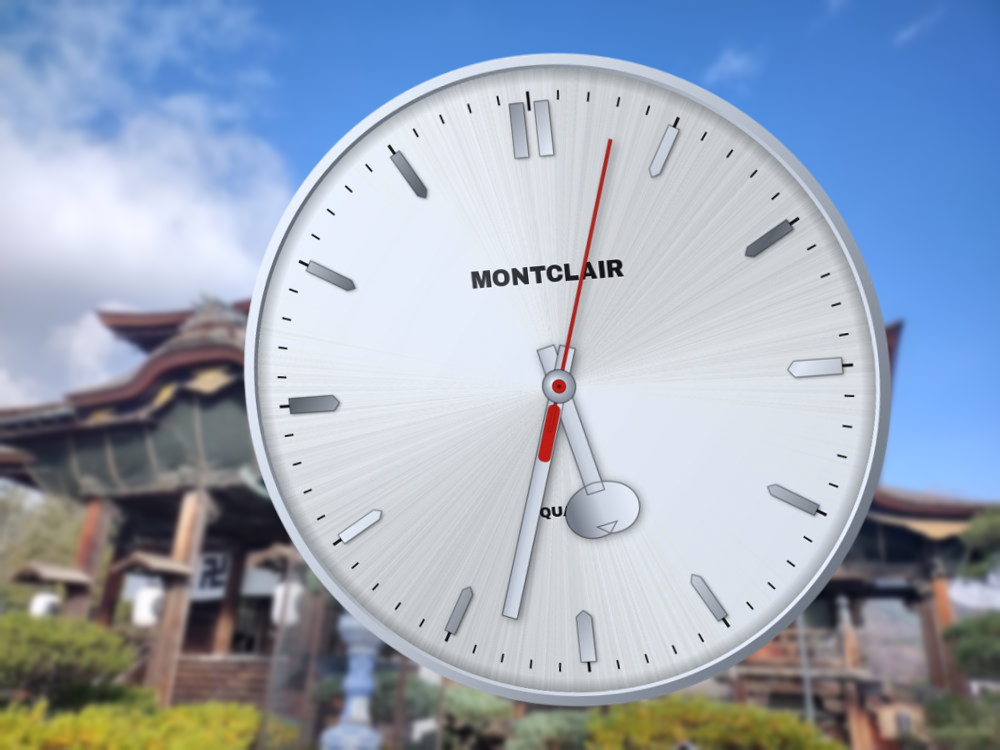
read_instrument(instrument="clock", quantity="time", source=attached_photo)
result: 5:33:03
